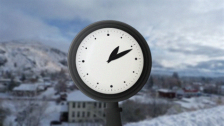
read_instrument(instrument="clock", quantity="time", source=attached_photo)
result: 1:11
